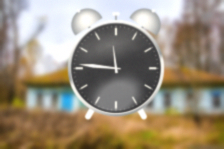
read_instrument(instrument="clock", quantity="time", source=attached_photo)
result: 11:46
